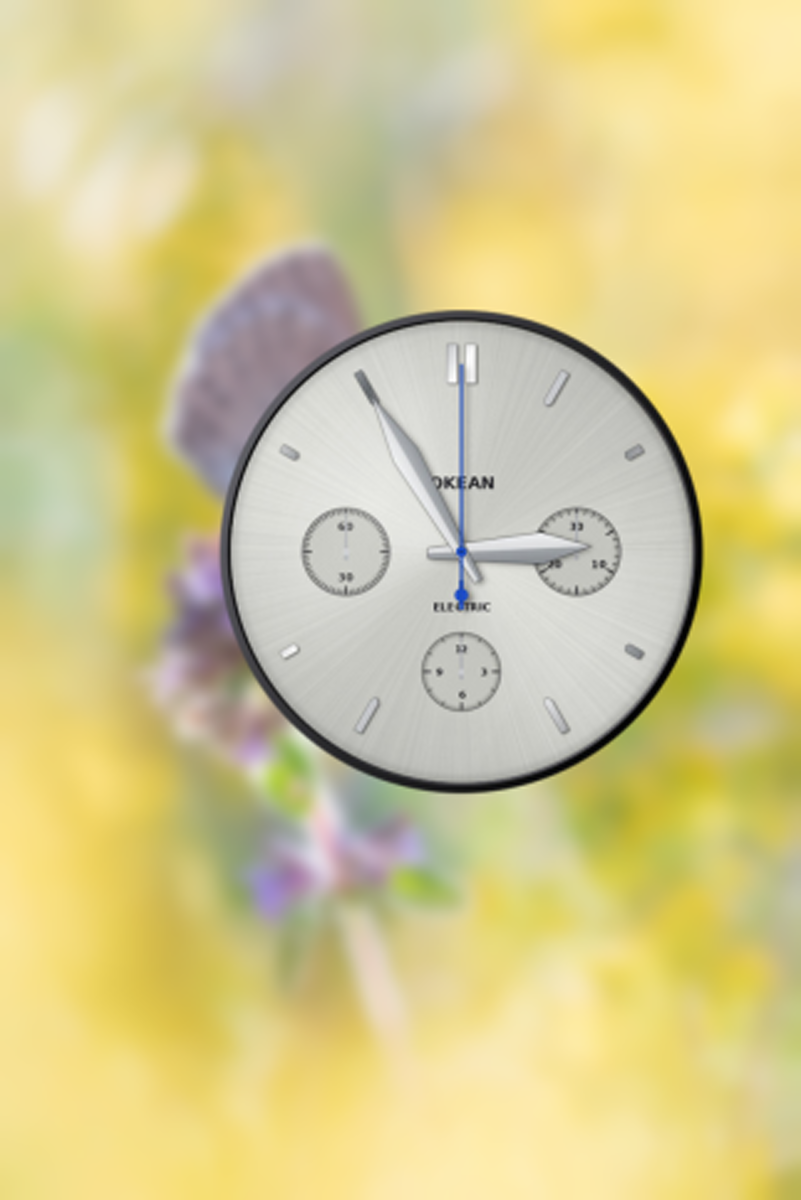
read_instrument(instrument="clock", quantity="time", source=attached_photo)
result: 2:55
